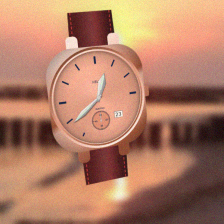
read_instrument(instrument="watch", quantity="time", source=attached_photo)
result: 12:39
